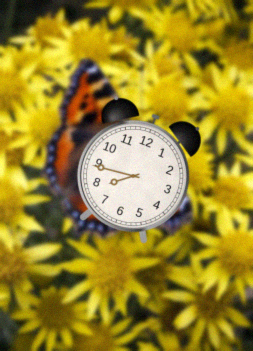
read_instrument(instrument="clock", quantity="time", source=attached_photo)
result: 7:44
